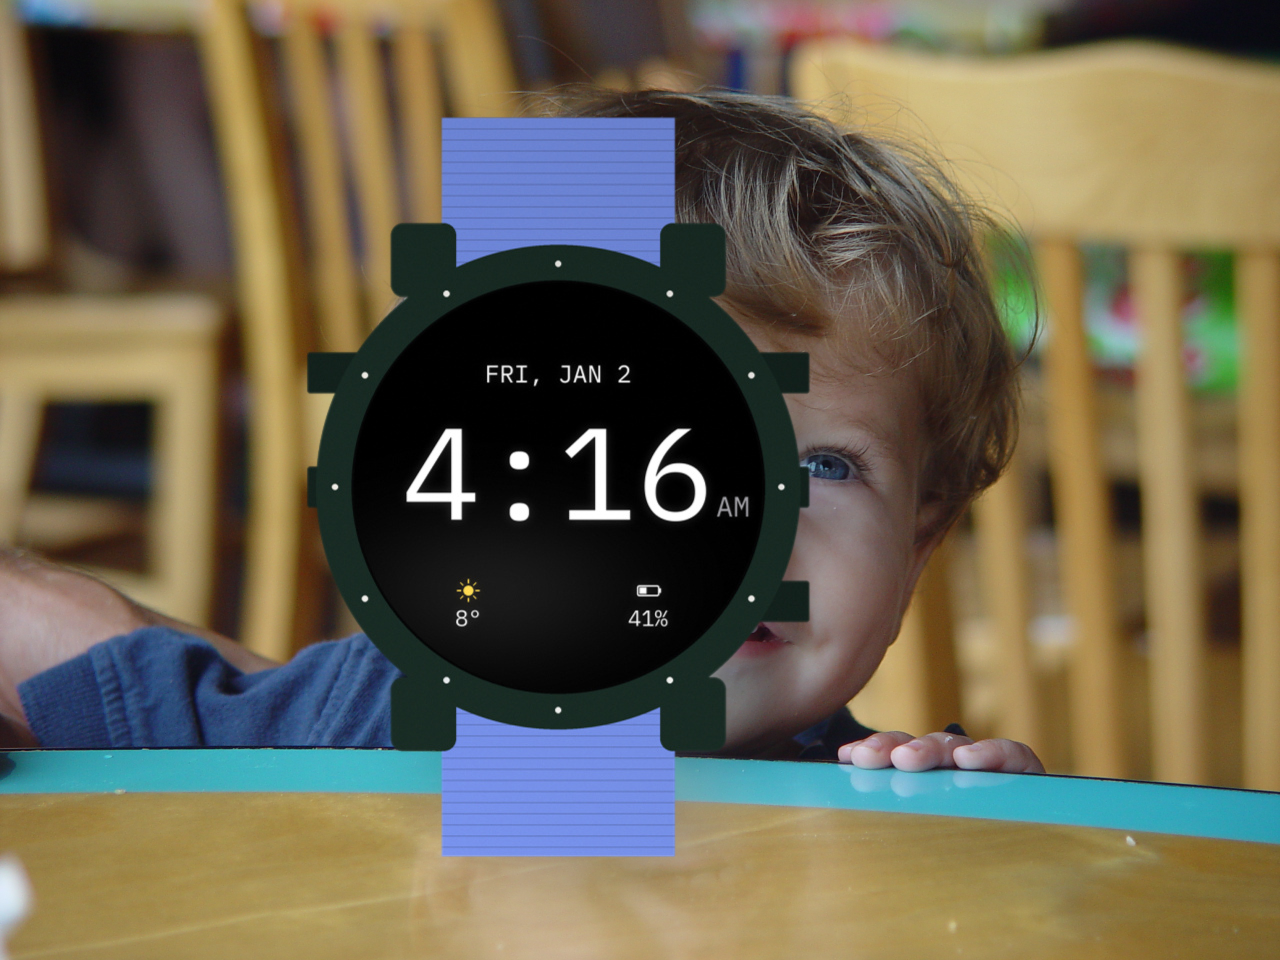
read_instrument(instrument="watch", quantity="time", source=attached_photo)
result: 4:16
